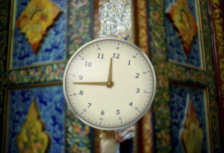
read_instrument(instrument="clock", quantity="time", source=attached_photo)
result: 11:43
